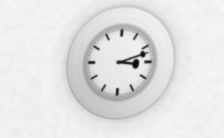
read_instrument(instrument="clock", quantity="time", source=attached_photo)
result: 3:12
